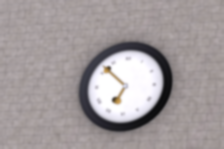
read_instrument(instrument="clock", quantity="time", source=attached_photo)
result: 6:52
